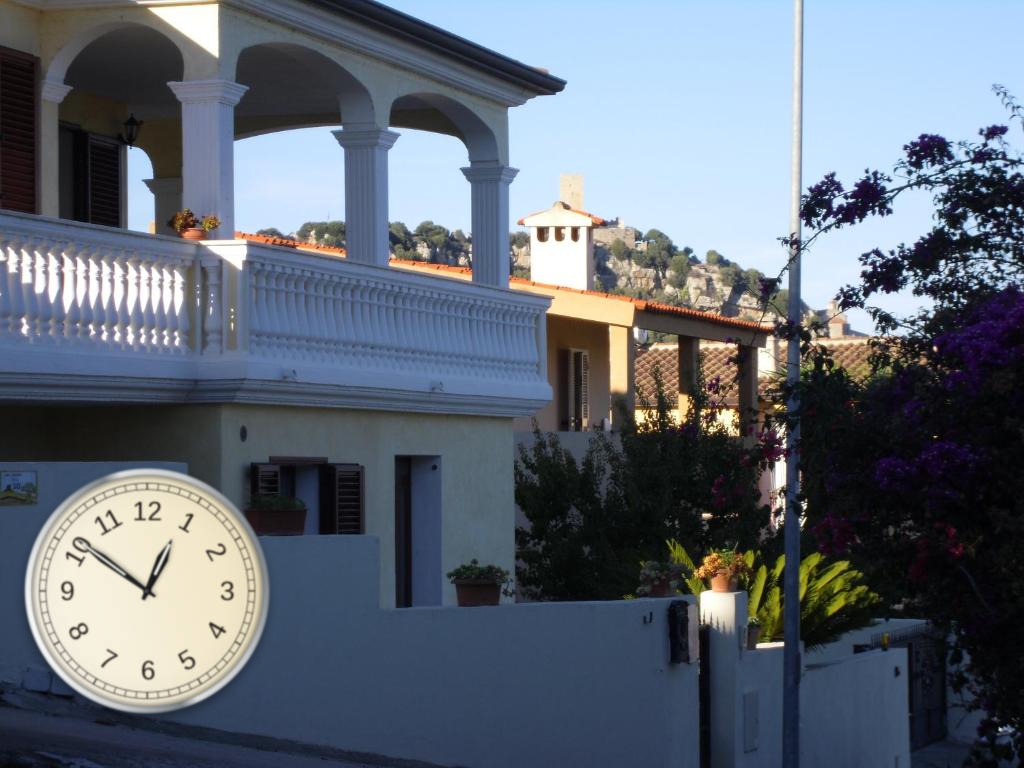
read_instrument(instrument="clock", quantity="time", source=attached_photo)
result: 12:51
